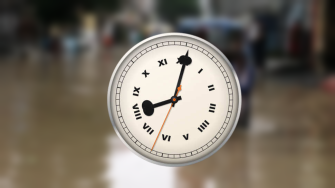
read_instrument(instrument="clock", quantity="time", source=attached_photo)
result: 8:00:32
